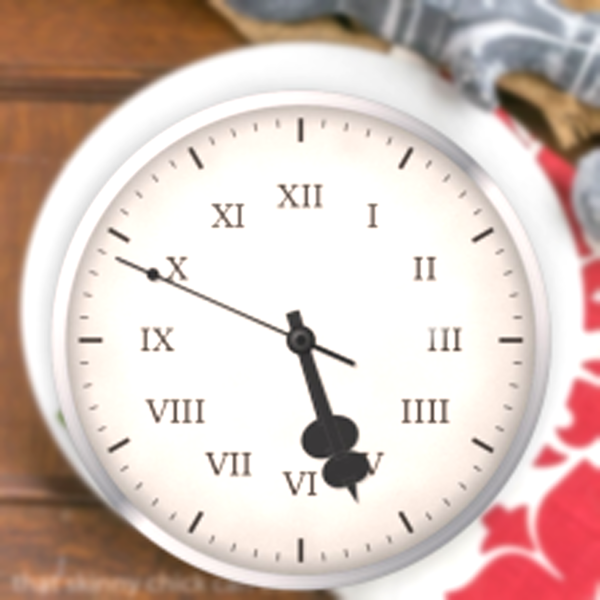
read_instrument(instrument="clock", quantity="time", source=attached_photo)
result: 5:26:49
